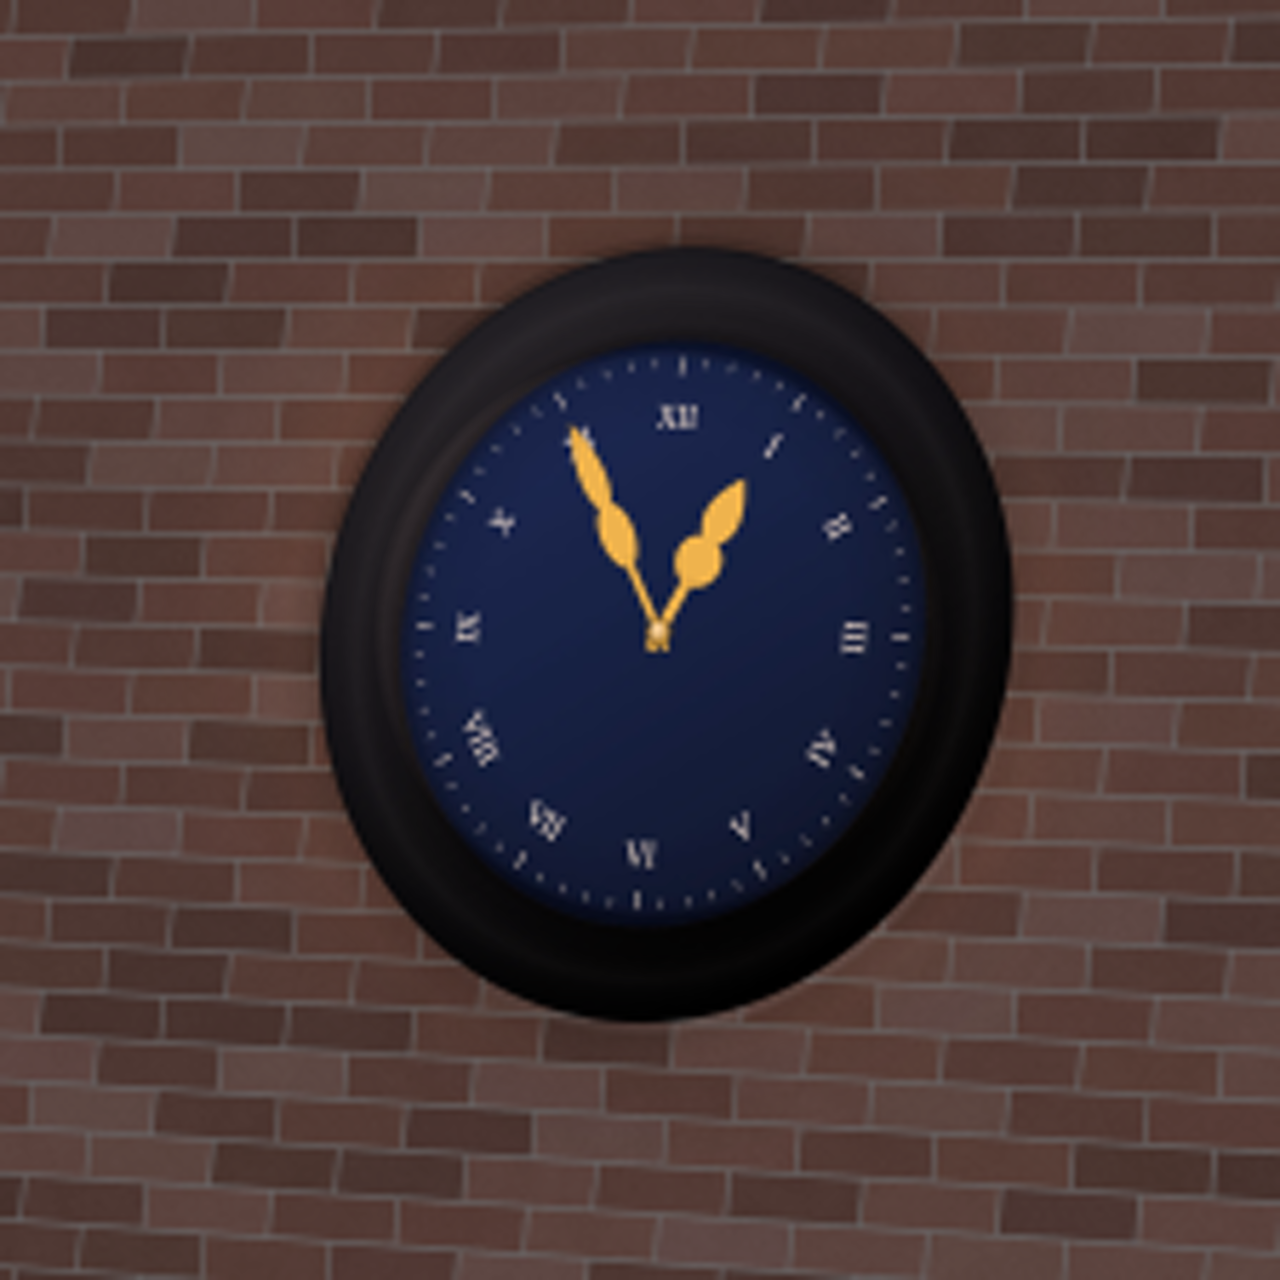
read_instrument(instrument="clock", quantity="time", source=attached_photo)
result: 12:55
